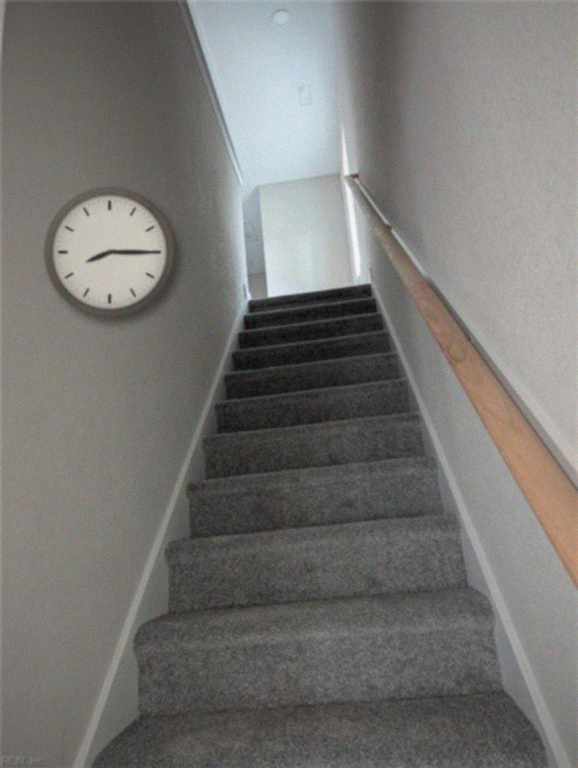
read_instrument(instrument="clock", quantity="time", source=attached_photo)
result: 8:15
